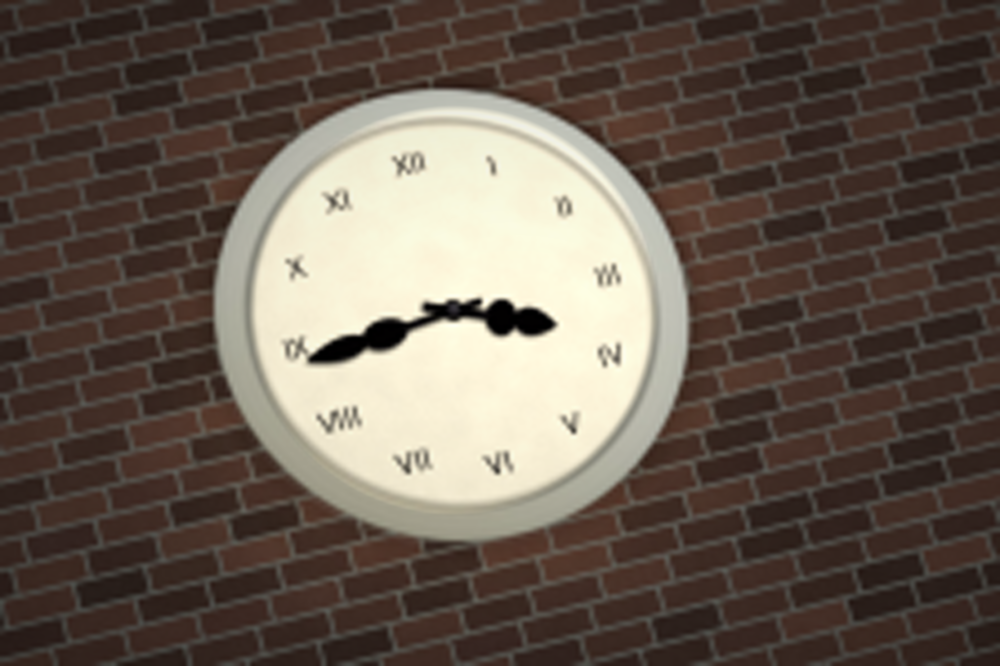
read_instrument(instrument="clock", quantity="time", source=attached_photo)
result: 3:44
